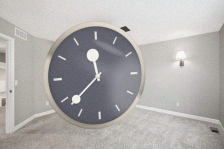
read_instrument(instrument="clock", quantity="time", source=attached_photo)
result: 11:38
